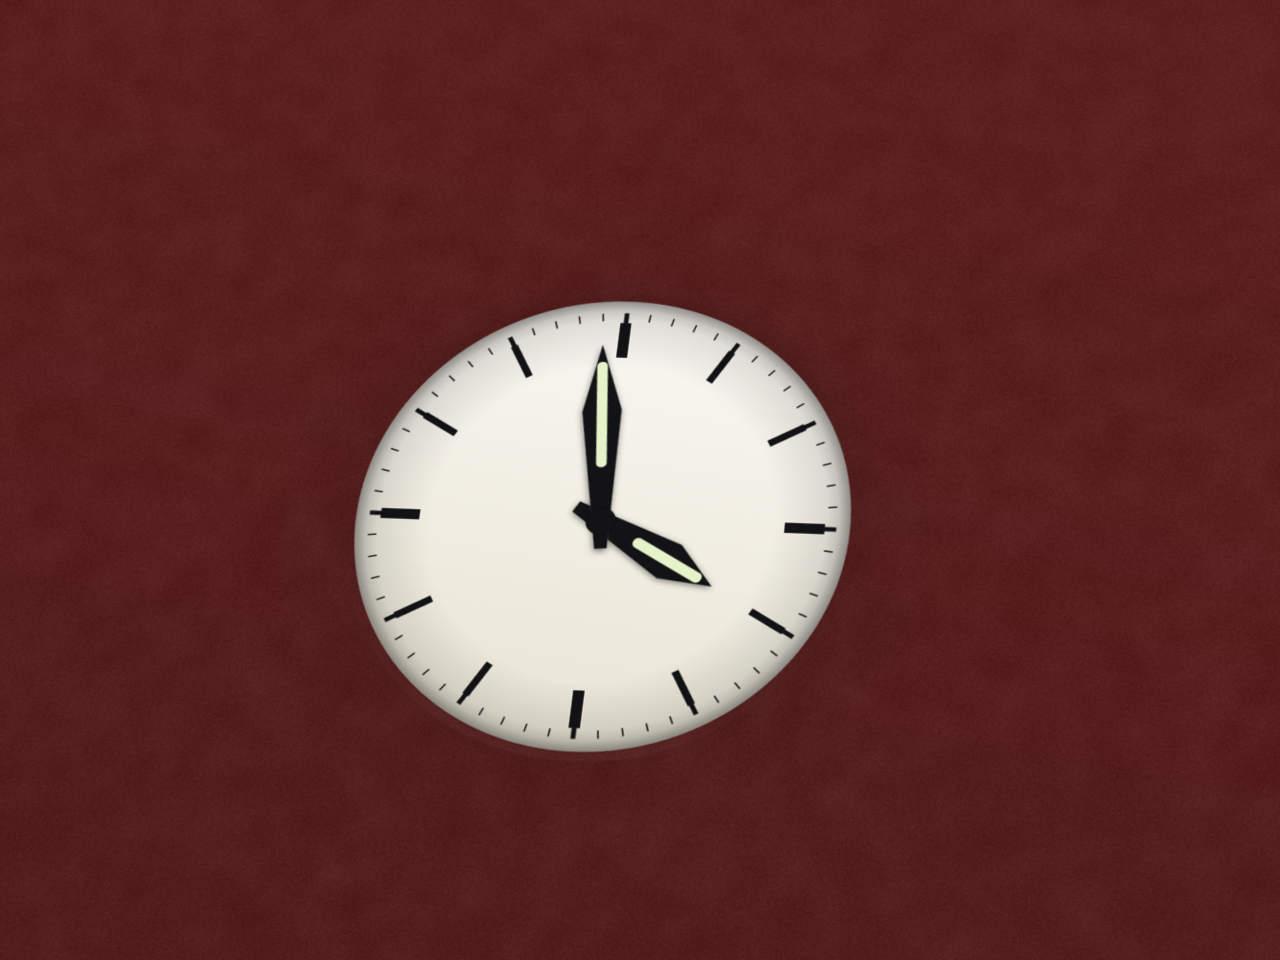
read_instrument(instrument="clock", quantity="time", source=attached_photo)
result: 3:59
